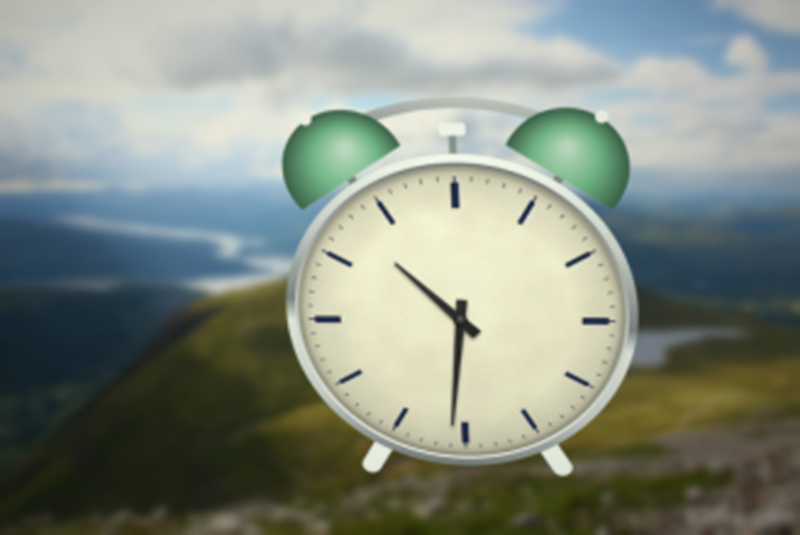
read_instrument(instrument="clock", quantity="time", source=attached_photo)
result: 10:31
